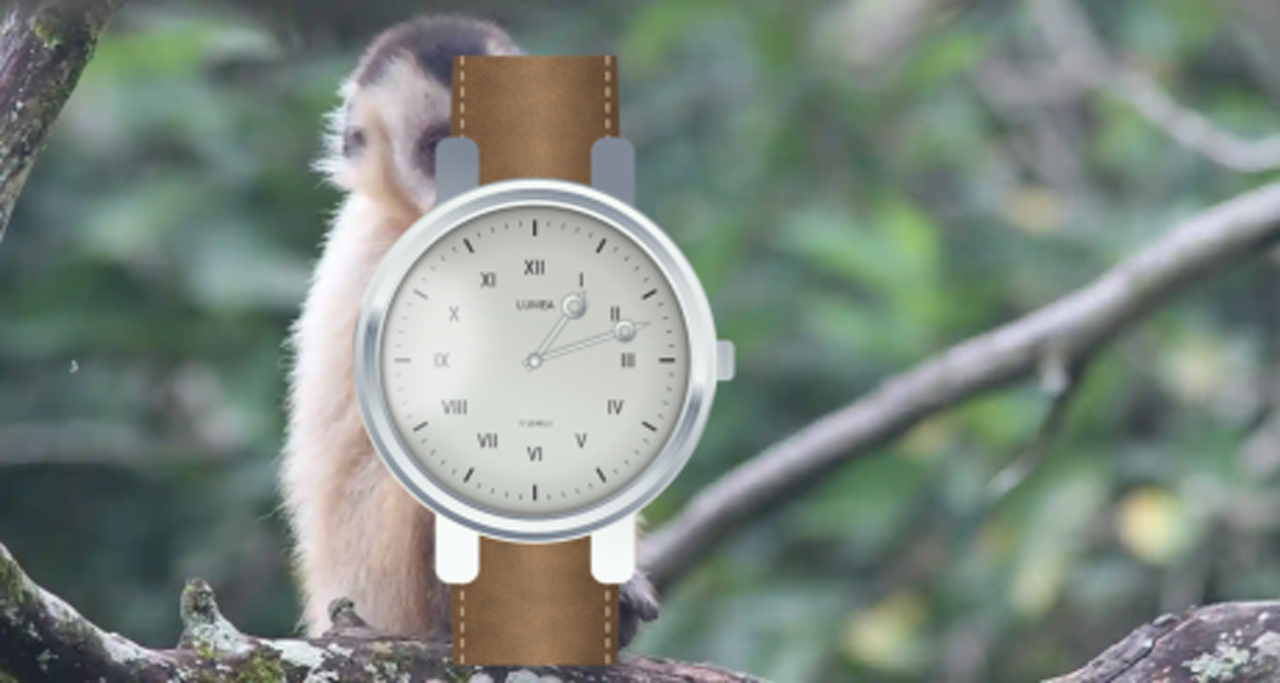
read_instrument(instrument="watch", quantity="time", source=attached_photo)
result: 1:12
